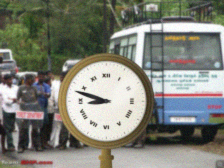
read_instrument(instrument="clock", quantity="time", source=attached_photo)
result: 8:48
